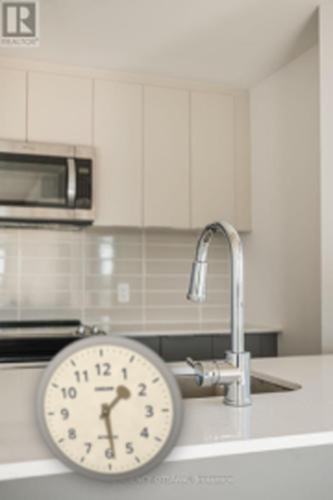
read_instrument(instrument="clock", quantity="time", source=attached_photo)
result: 1:29
